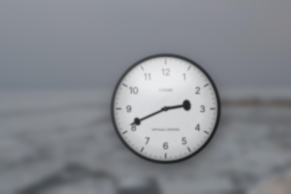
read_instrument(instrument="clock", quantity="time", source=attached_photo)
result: 2:41
